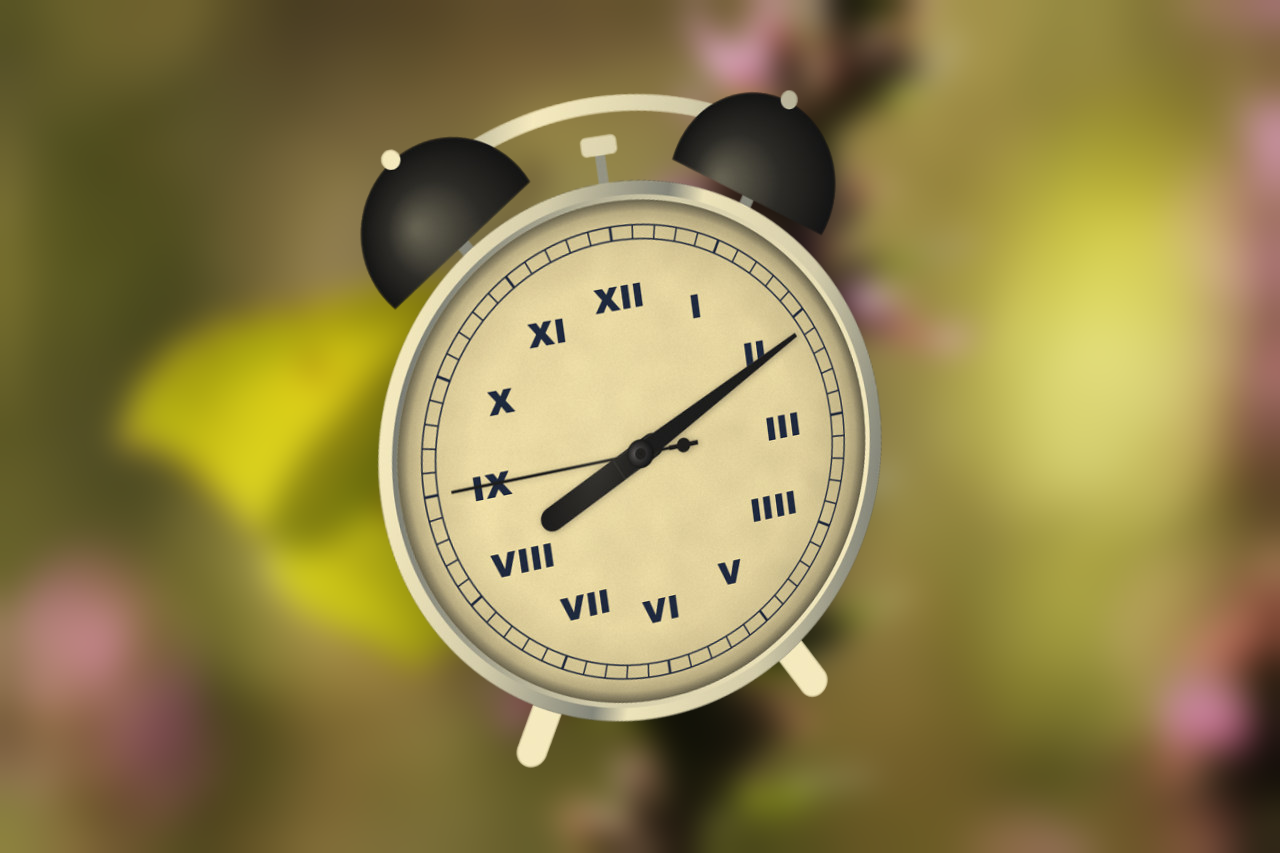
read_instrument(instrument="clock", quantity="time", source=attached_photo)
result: 8:10:45
